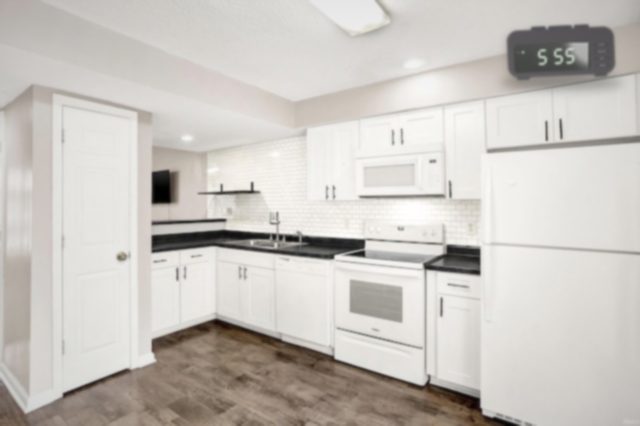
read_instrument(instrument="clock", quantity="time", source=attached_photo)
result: 5:55
